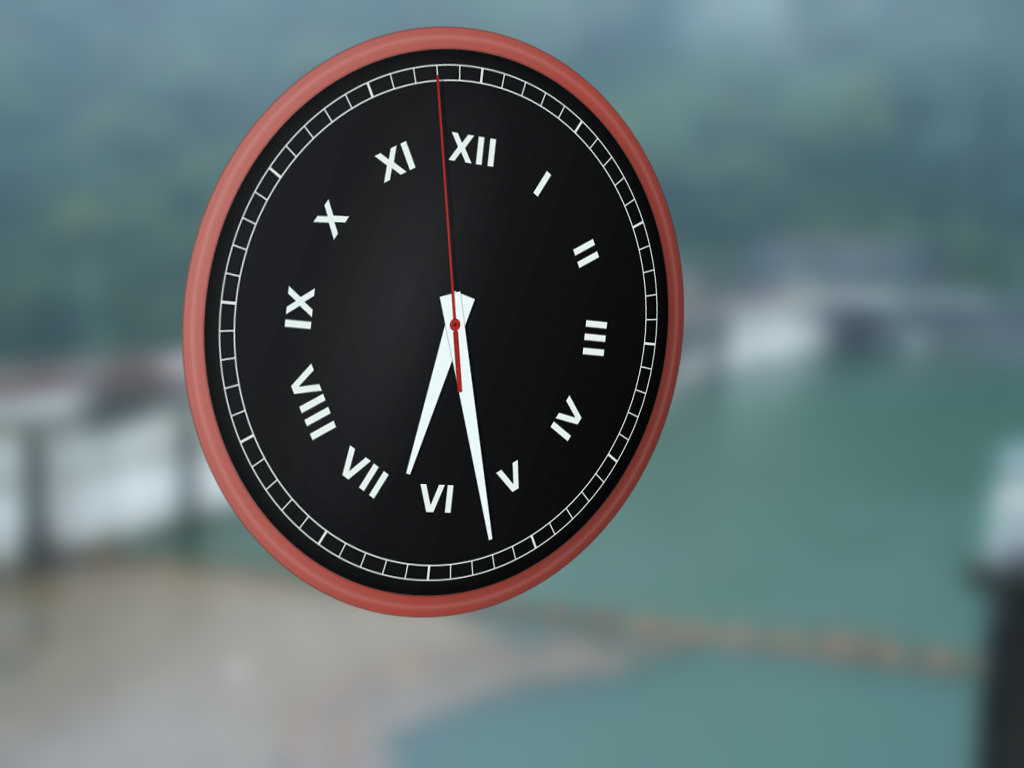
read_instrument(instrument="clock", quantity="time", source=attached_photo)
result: 6:26:58
